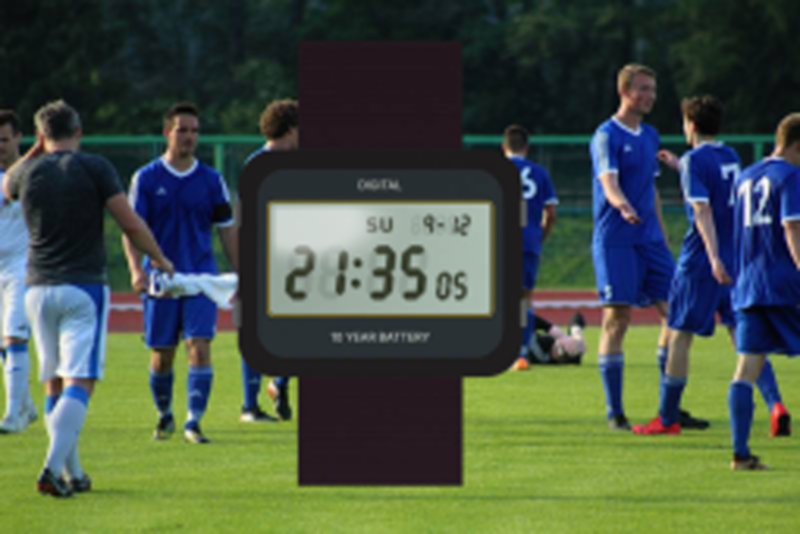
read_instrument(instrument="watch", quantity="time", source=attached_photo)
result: 21:35:05
